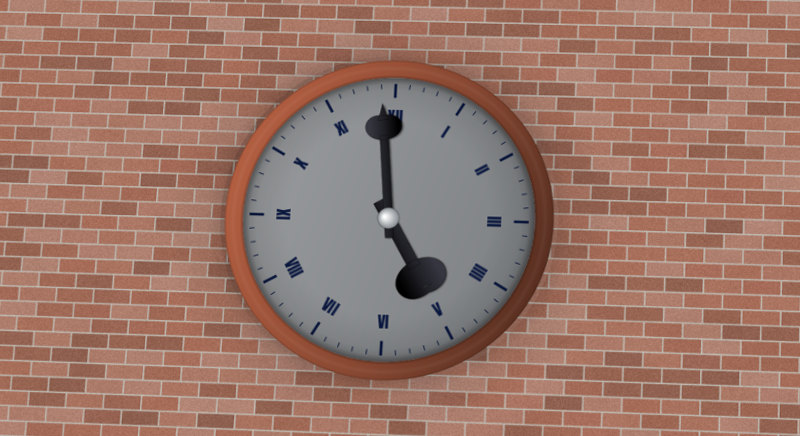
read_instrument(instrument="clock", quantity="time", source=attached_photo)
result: 4:59
